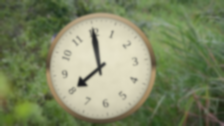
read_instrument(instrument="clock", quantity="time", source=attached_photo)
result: 8:00
